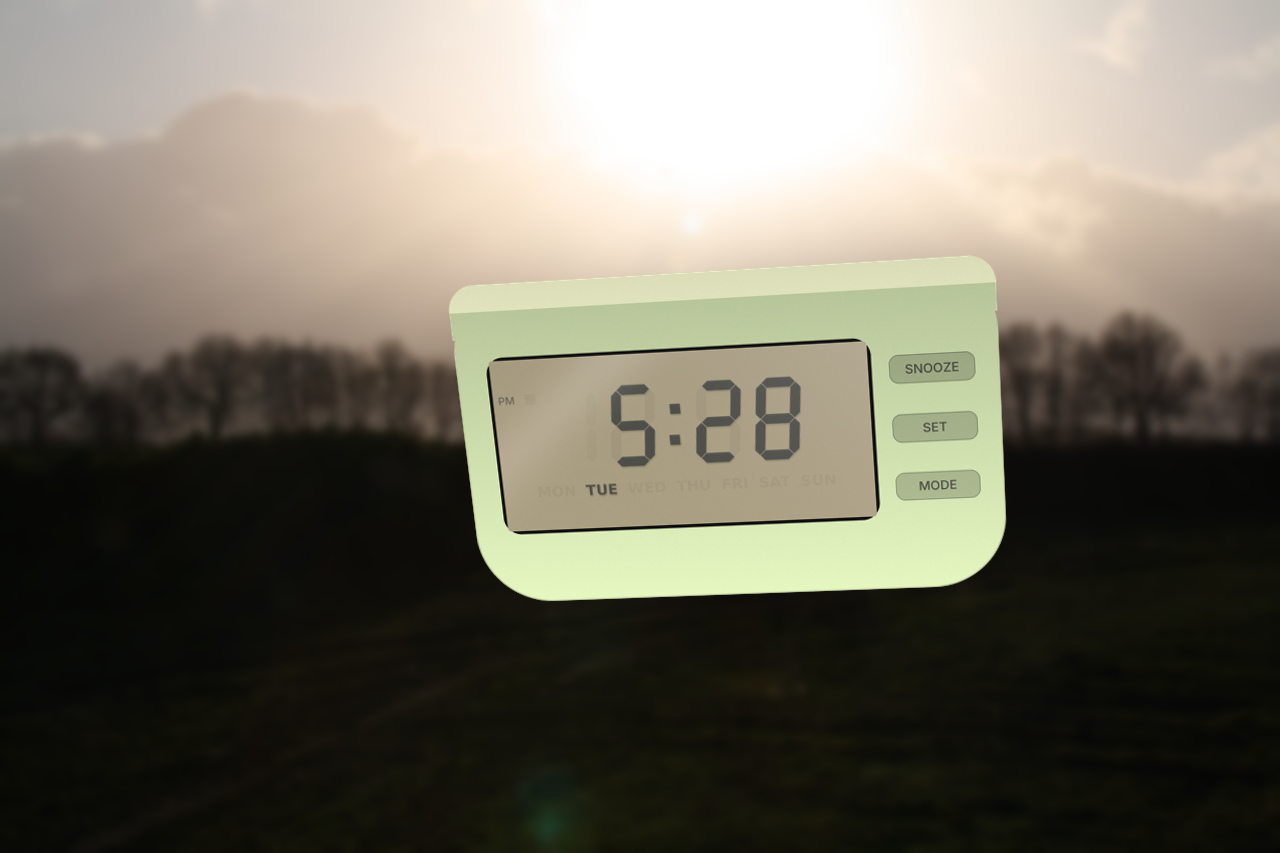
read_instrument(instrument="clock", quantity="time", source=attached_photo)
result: 5:28
